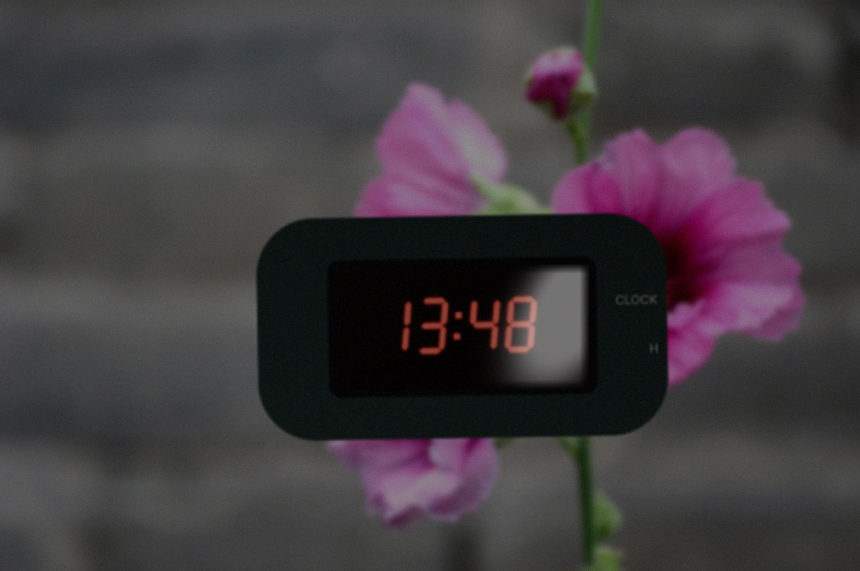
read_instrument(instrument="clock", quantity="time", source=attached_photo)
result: 13:48
